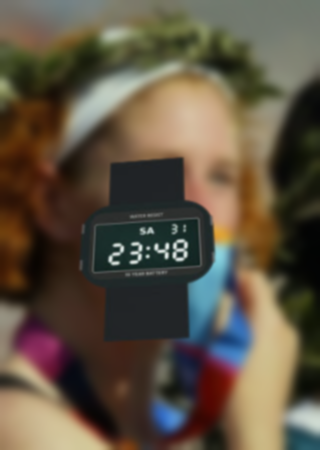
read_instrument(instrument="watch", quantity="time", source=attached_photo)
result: 23:48
